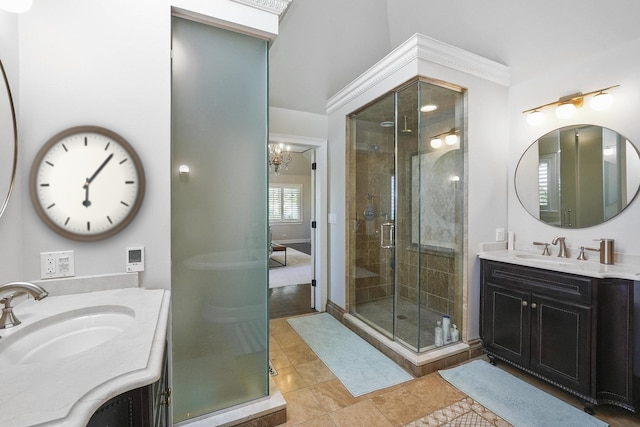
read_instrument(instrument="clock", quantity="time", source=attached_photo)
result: 6:07
